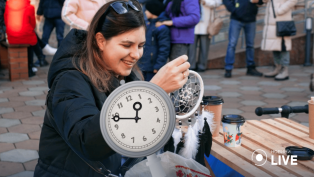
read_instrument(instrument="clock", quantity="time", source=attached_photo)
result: 12:49
